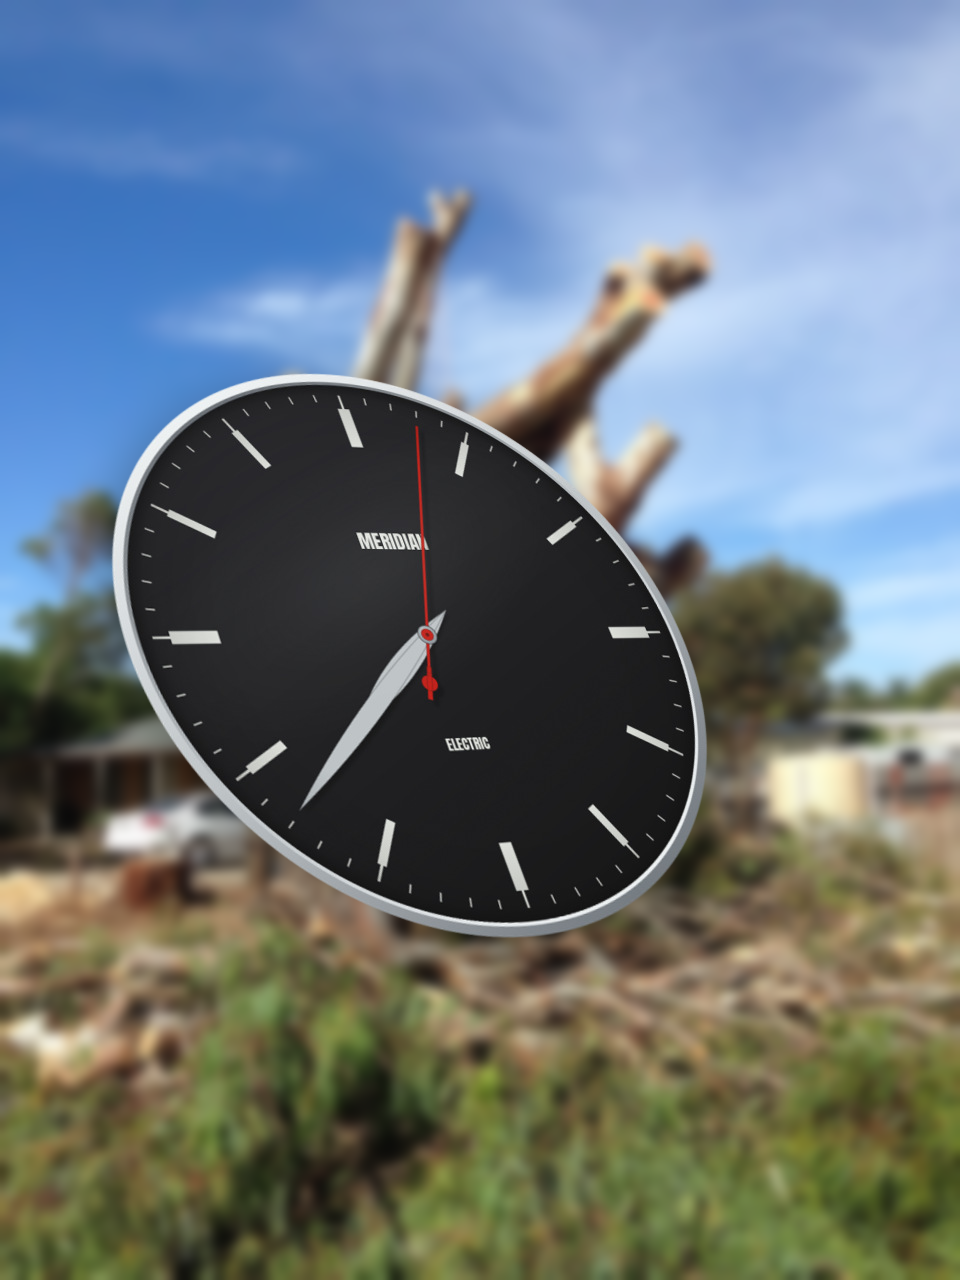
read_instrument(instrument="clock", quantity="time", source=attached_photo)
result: 7:38:03
